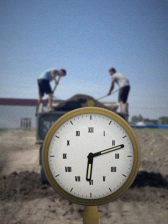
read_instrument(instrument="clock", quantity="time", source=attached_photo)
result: 6:12
